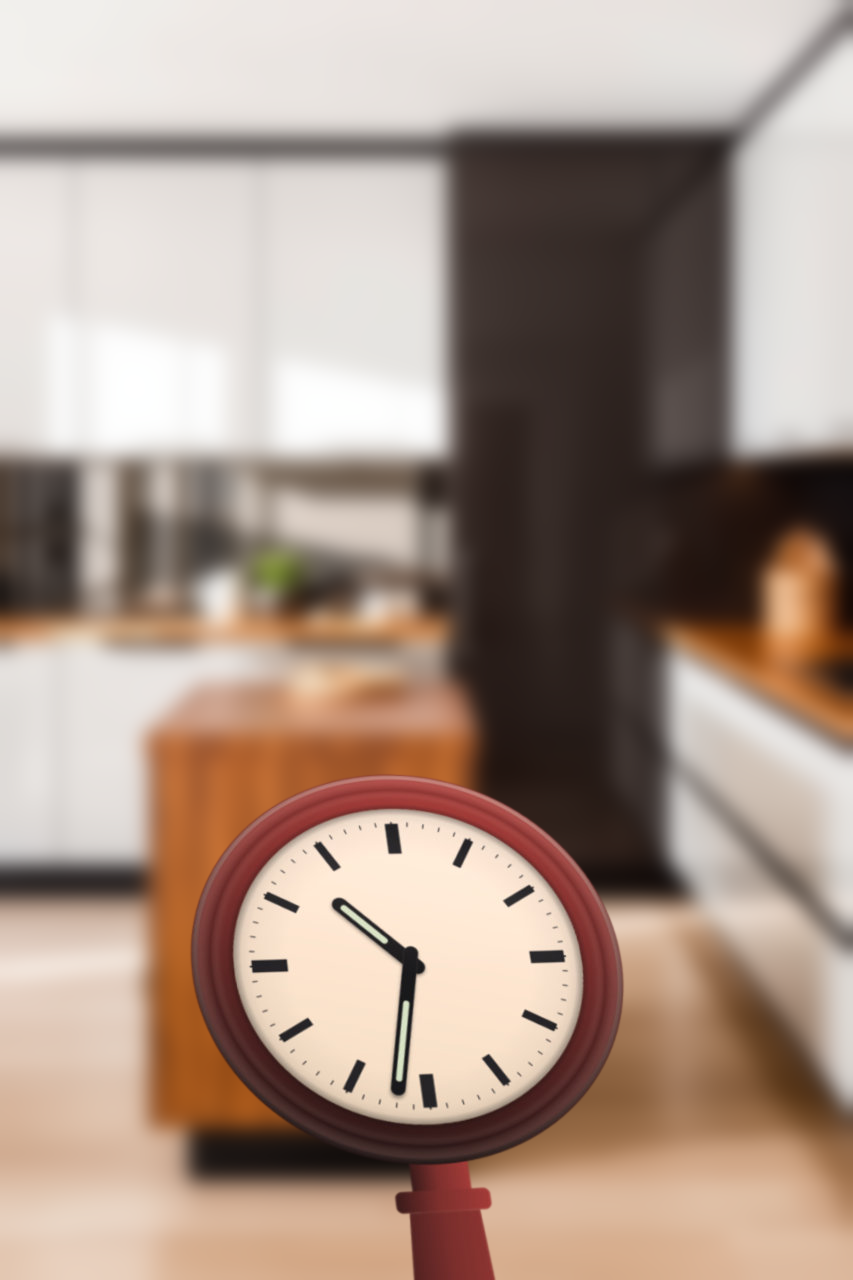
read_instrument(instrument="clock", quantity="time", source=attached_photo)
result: 10:32
